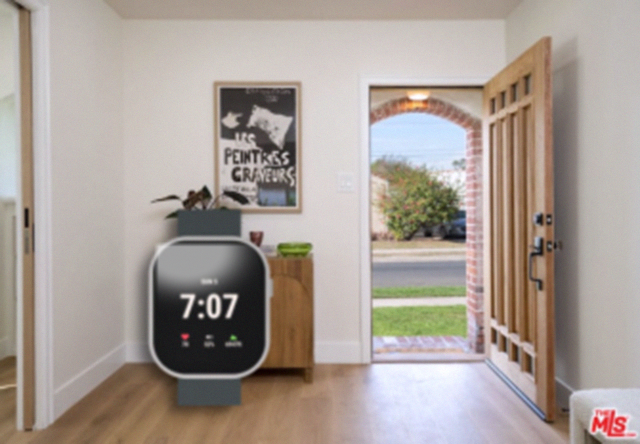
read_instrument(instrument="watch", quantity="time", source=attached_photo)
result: 7:07
